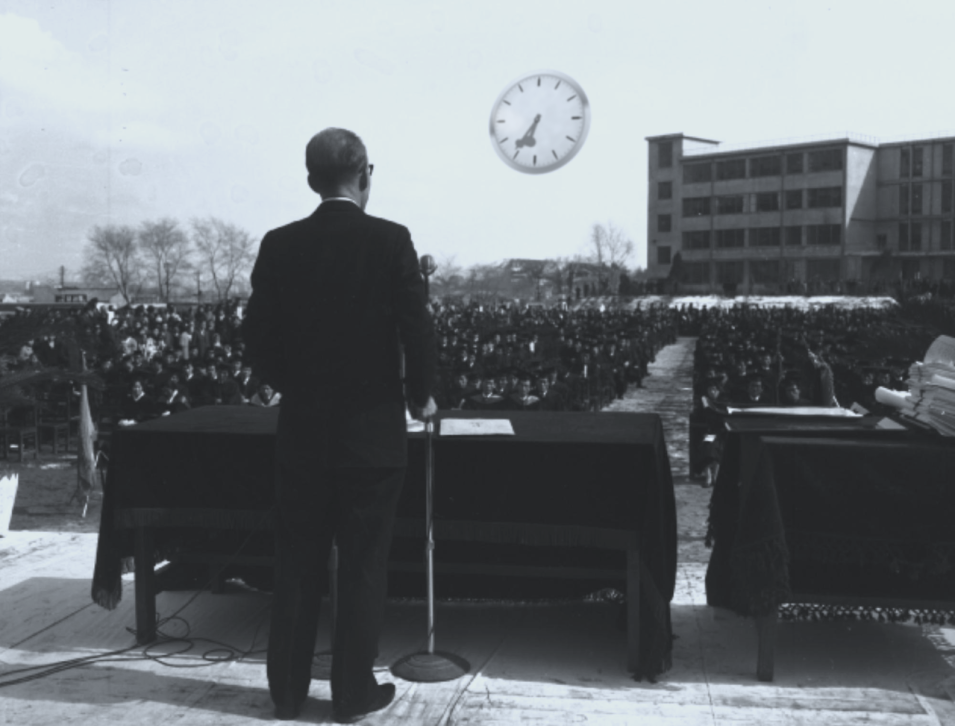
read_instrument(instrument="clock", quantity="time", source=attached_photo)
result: 6:36
